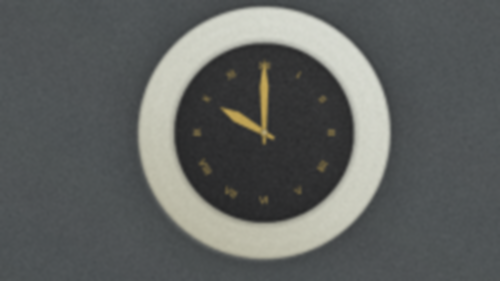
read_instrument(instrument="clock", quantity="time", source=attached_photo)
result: 10:00
